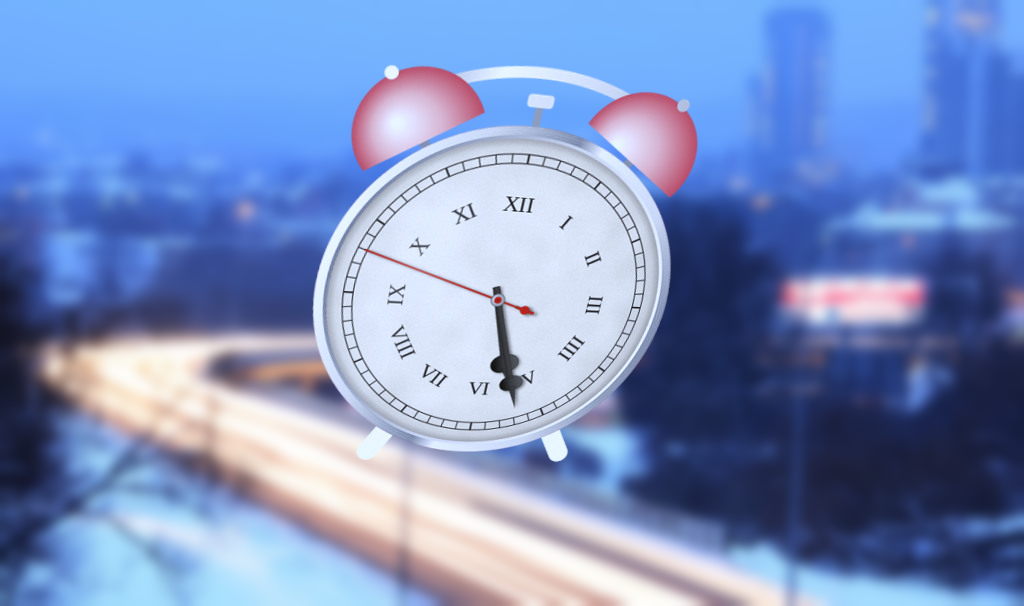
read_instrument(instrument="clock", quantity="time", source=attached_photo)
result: 5:26:48
